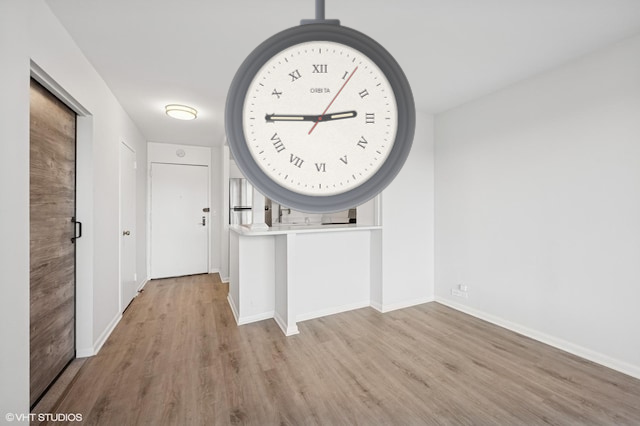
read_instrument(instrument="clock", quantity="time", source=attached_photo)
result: 2:45:06
